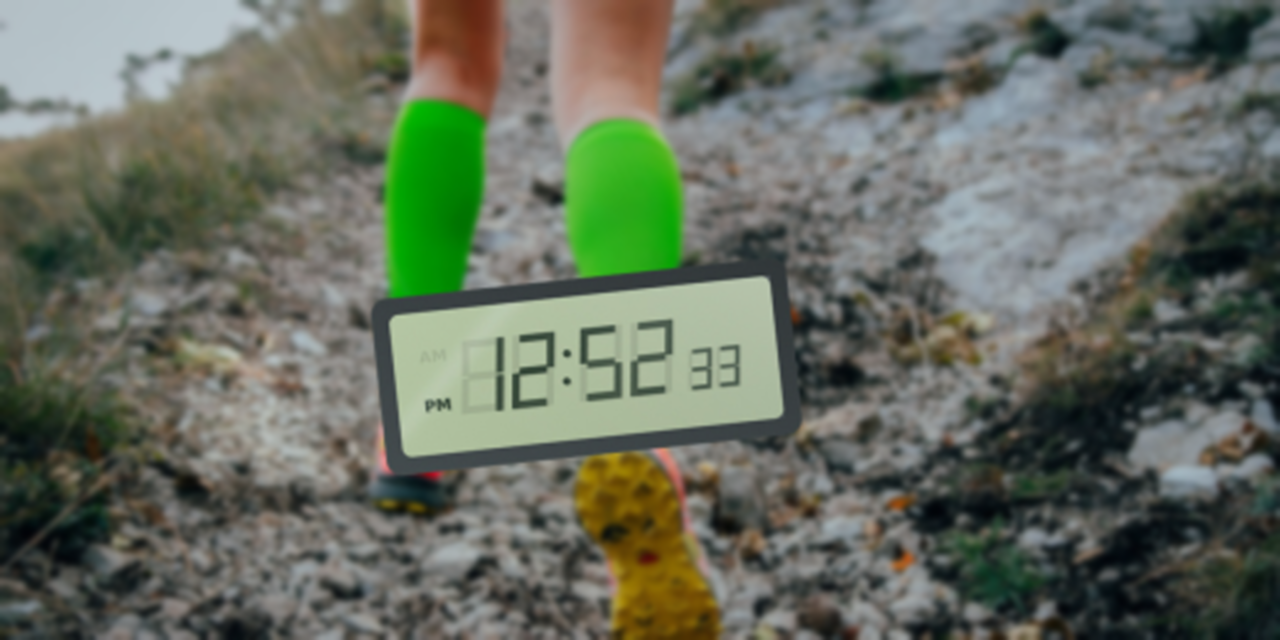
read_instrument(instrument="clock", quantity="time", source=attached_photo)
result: 12:52:33
